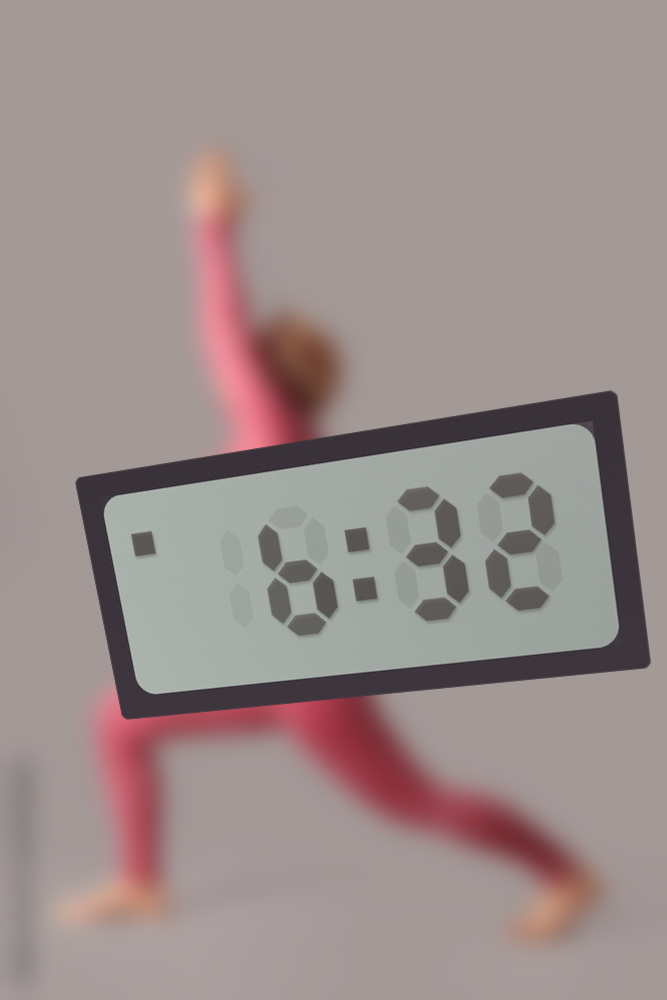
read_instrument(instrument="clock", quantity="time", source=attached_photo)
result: 6:32
